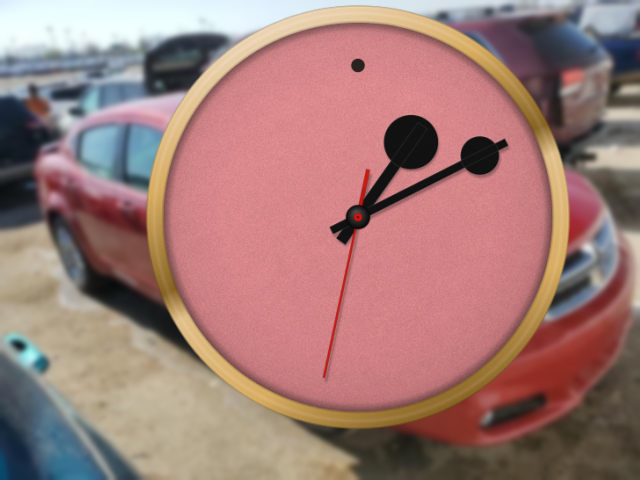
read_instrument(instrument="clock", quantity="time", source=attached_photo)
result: 1:10:32
